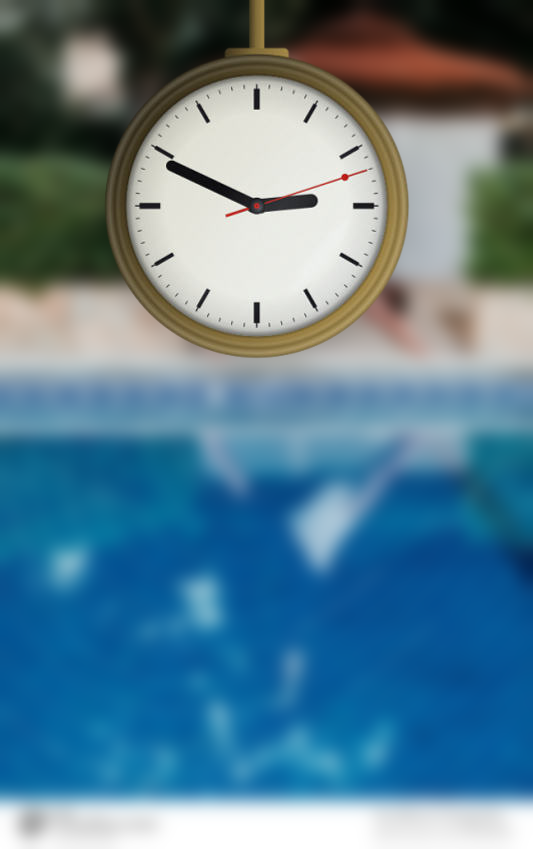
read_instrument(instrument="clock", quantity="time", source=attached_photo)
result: 2:49:12
